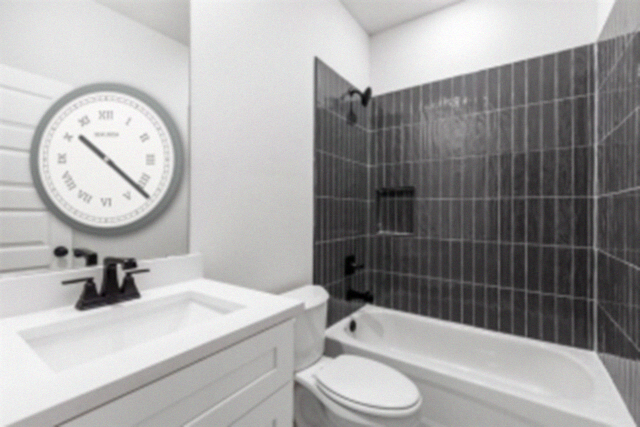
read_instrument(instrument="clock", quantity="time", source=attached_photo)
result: 10:22
